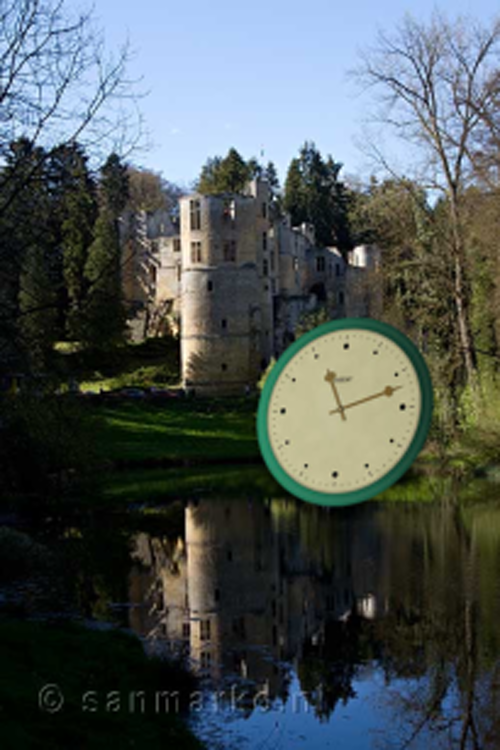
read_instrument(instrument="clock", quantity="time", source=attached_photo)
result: 11:12
